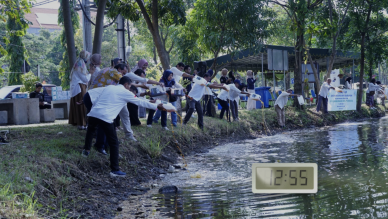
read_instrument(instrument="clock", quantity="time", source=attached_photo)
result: 12:55
